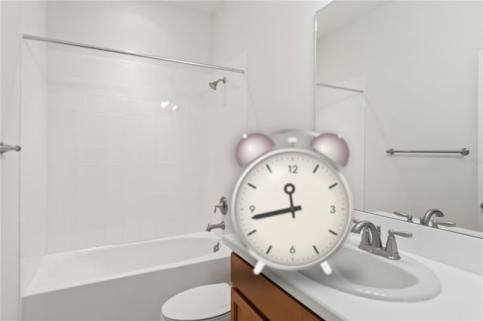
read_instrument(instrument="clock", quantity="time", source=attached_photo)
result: 11:43
